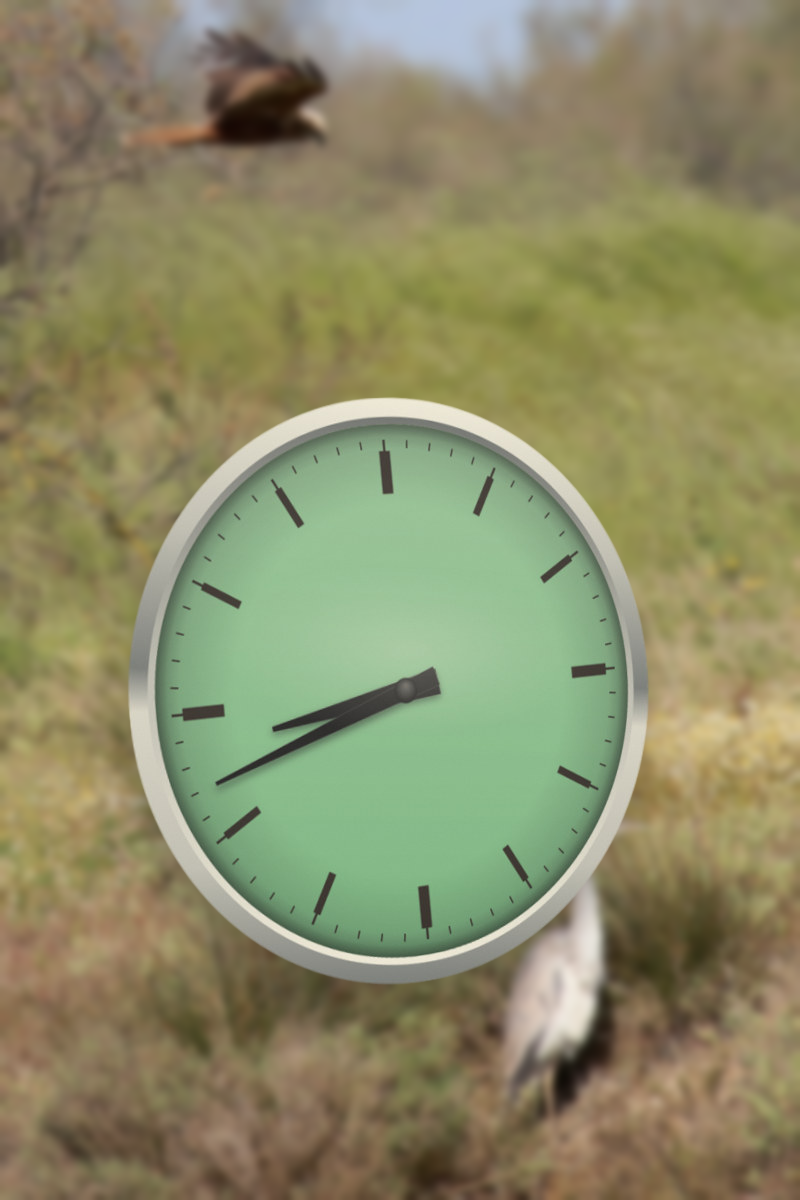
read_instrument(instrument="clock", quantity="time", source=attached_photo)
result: 8:42
